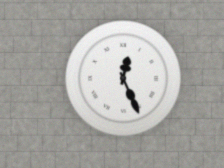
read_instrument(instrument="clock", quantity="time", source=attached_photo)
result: 12:26
